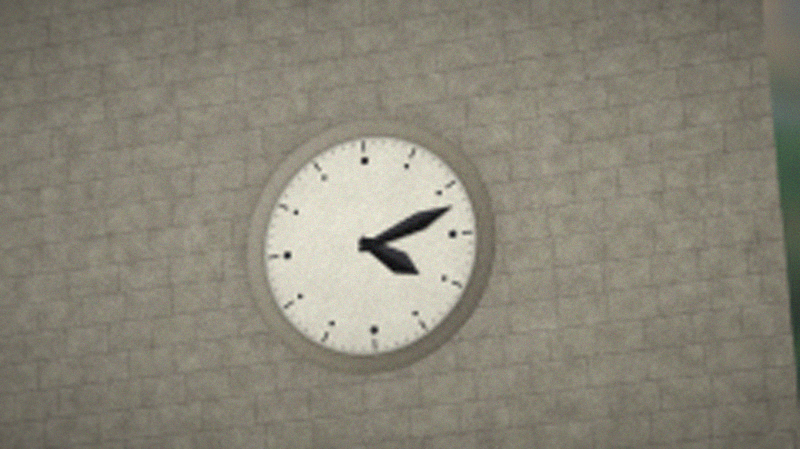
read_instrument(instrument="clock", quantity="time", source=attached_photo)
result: 4:12
